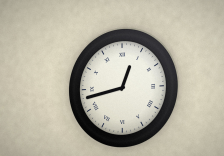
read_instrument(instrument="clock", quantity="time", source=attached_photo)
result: 12:43
